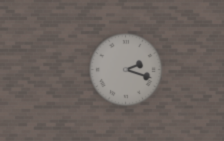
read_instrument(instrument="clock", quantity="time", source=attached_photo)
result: 2:18
